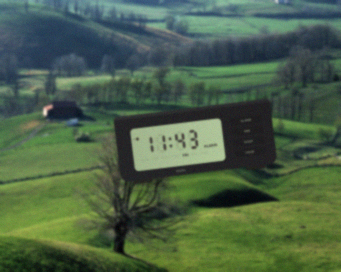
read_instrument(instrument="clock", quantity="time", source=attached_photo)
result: 11:43
